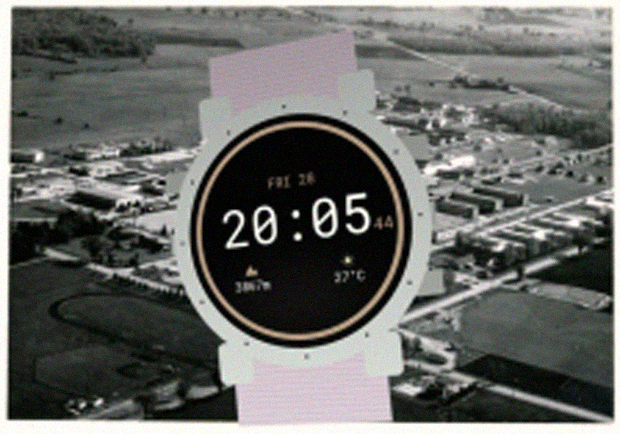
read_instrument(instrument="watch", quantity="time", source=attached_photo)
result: 20:05
